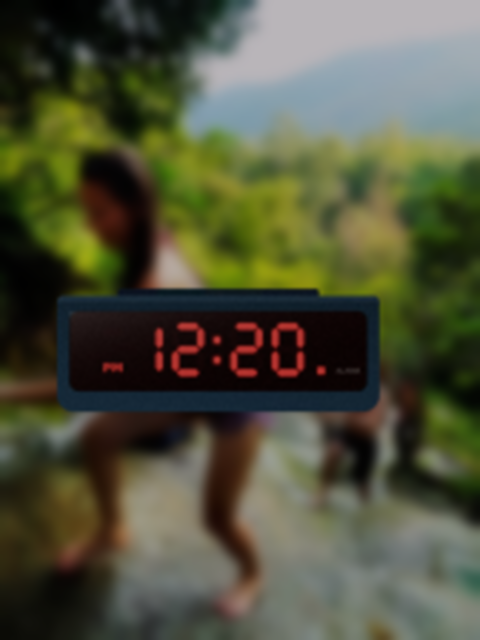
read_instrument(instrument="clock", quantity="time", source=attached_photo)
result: 12:20
